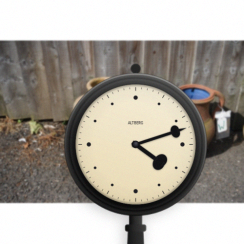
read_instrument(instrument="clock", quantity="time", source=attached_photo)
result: 4:12
